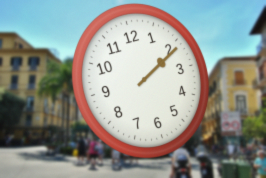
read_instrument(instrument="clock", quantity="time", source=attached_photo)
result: 2:11
